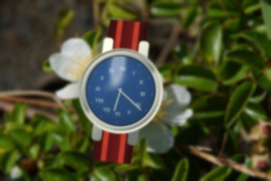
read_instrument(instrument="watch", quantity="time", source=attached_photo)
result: 6:21
